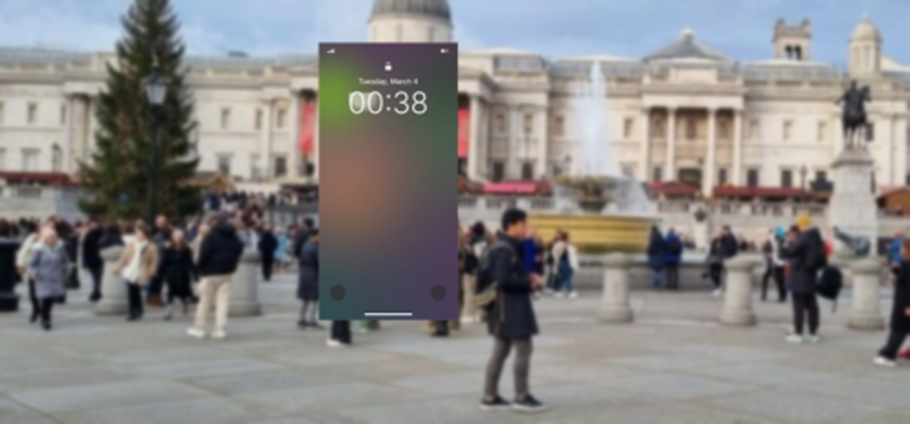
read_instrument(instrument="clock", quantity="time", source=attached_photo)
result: 0:38
